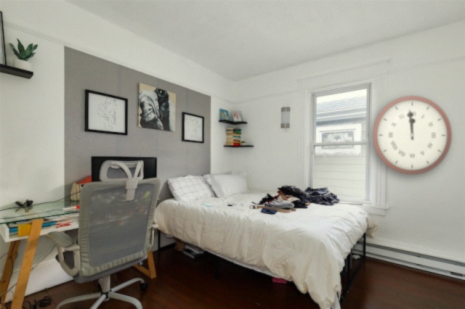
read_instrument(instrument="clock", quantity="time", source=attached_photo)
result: 11:59
